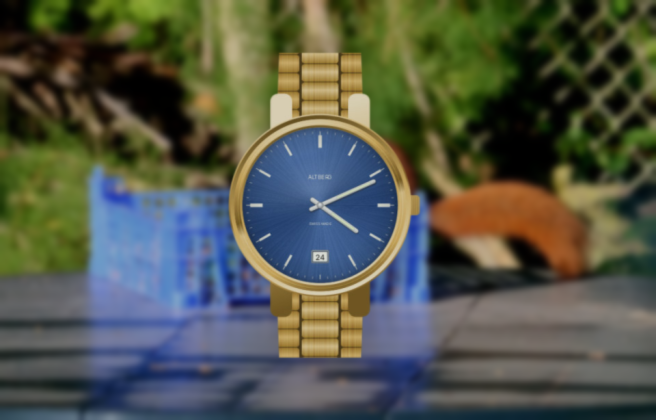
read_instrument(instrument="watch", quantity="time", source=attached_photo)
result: 4:11
